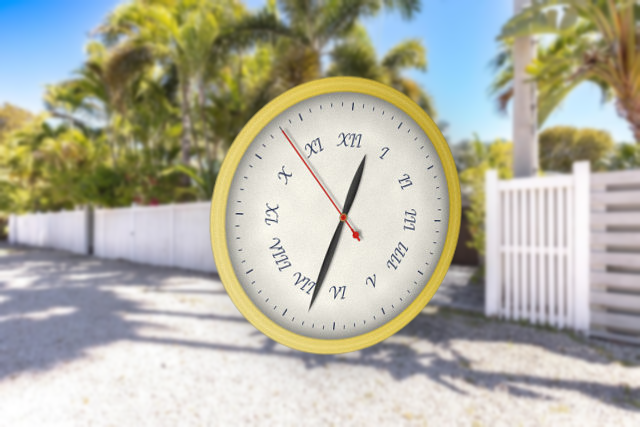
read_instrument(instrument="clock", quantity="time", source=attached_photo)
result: 12:32:53
